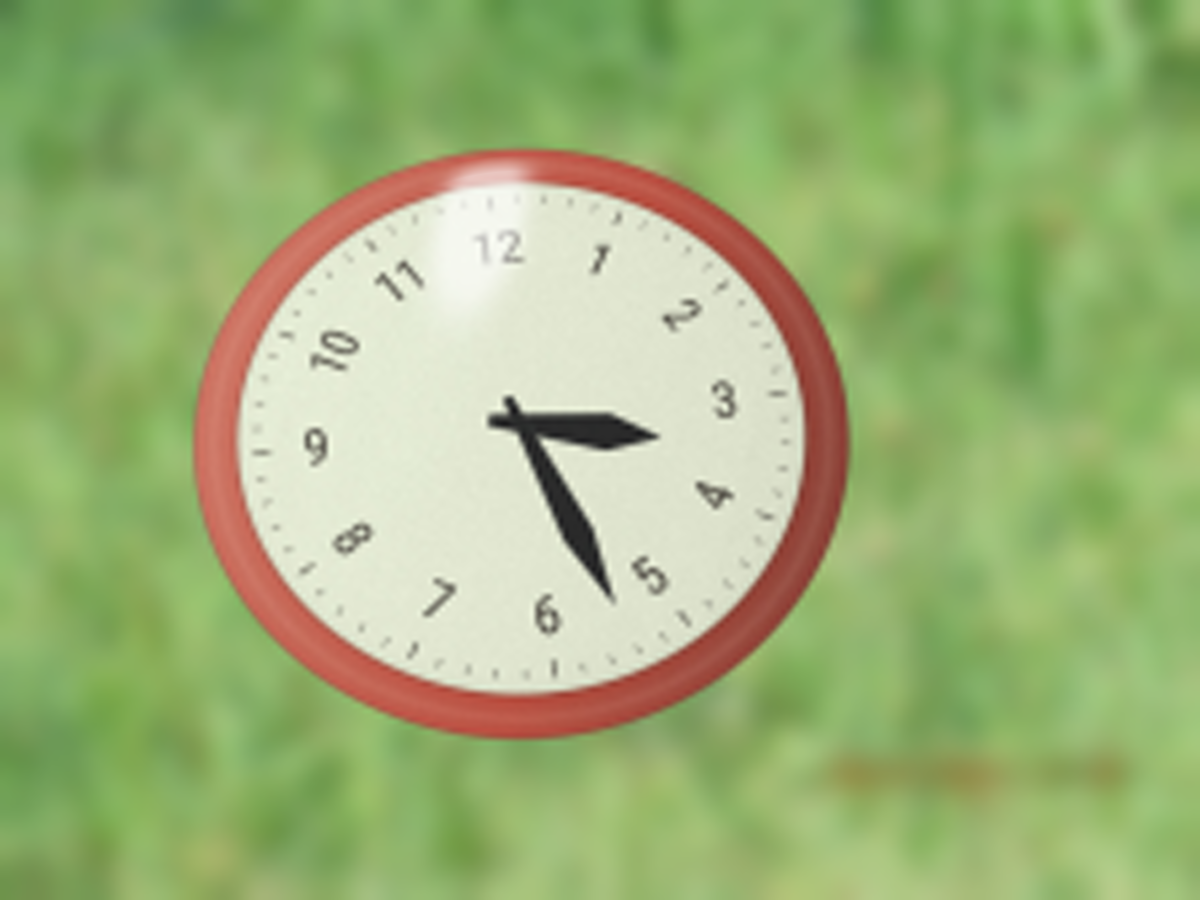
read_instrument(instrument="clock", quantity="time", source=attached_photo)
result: 3:27
